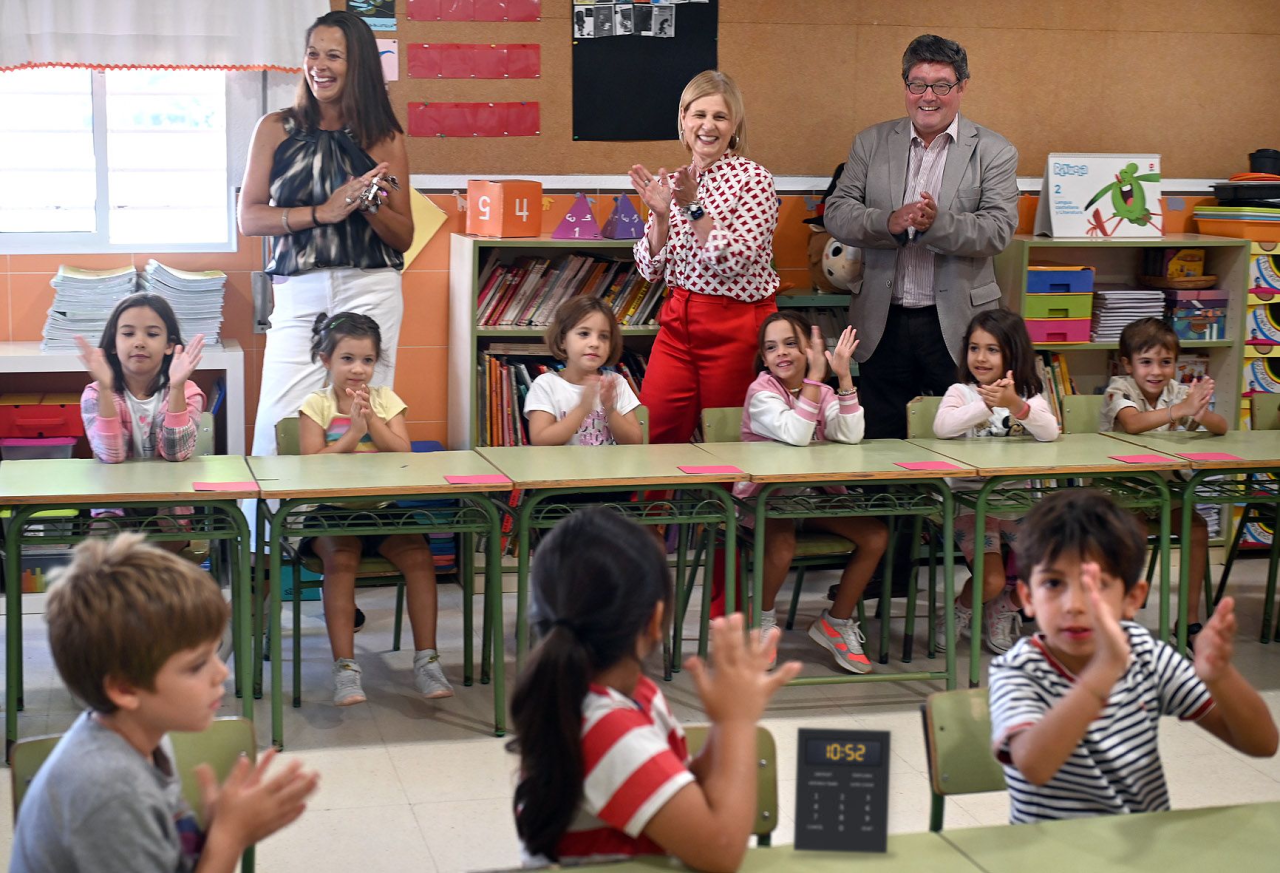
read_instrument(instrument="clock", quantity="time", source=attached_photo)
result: 10:52
